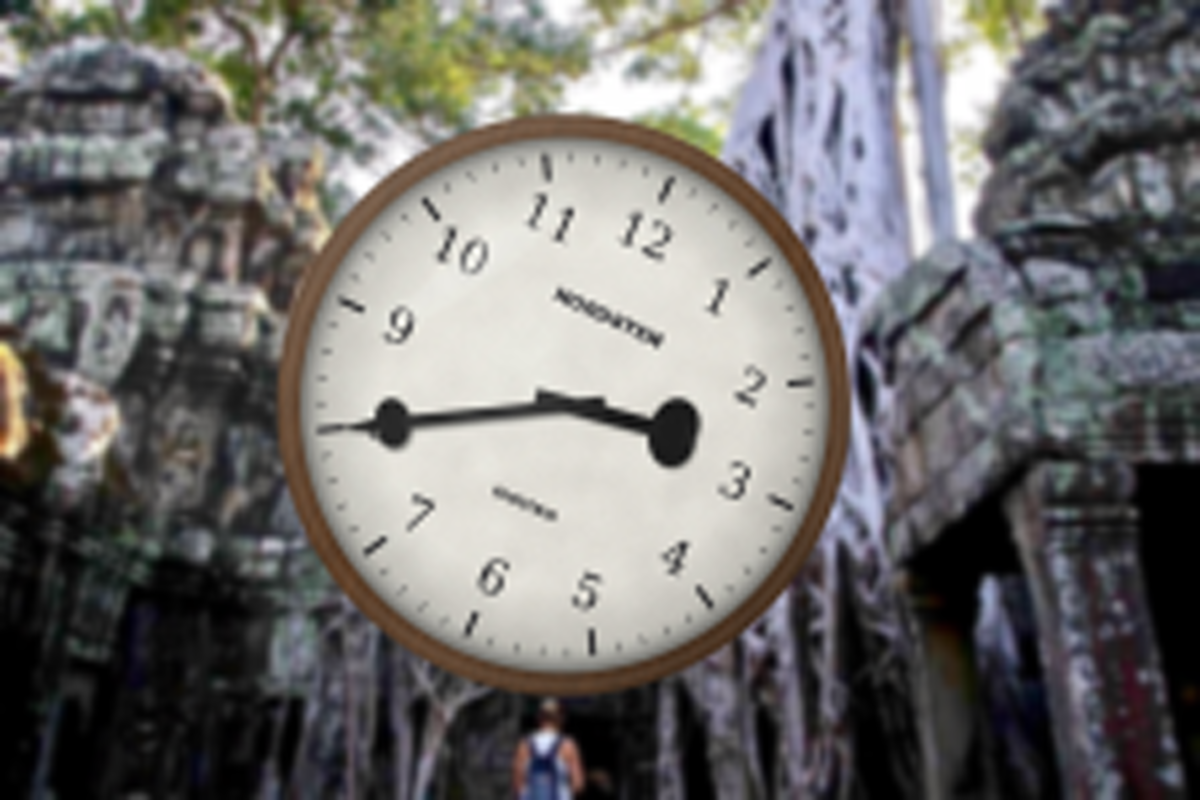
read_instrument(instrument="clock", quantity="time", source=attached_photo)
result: 2:40
